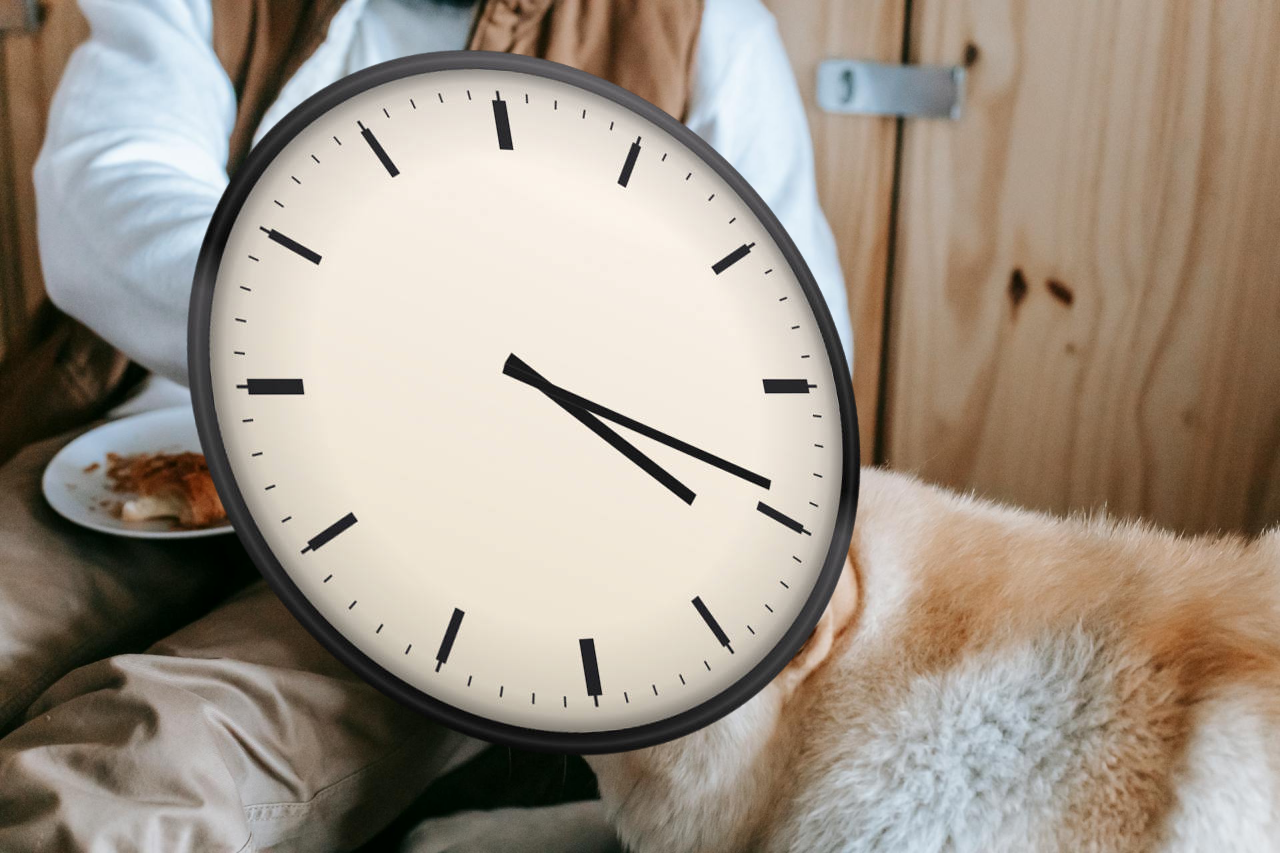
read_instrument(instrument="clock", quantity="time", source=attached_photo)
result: 4:19
